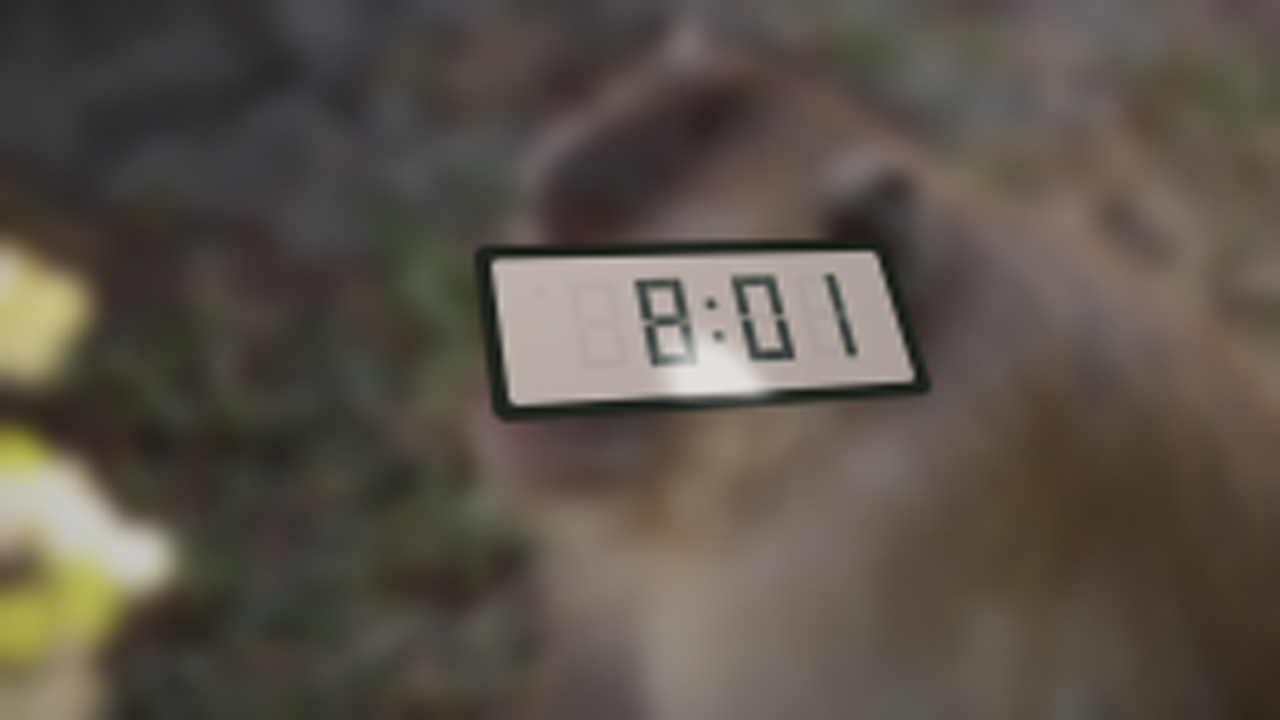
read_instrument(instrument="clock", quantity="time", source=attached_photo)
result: 8:01
